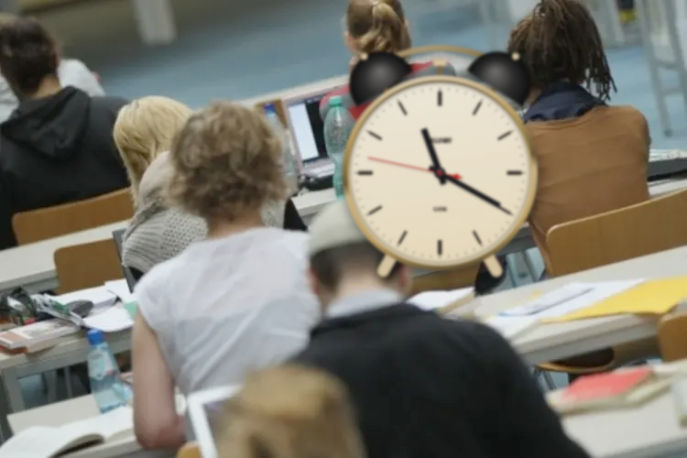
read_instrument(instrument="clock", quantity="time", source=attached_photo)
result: 11:19:47
